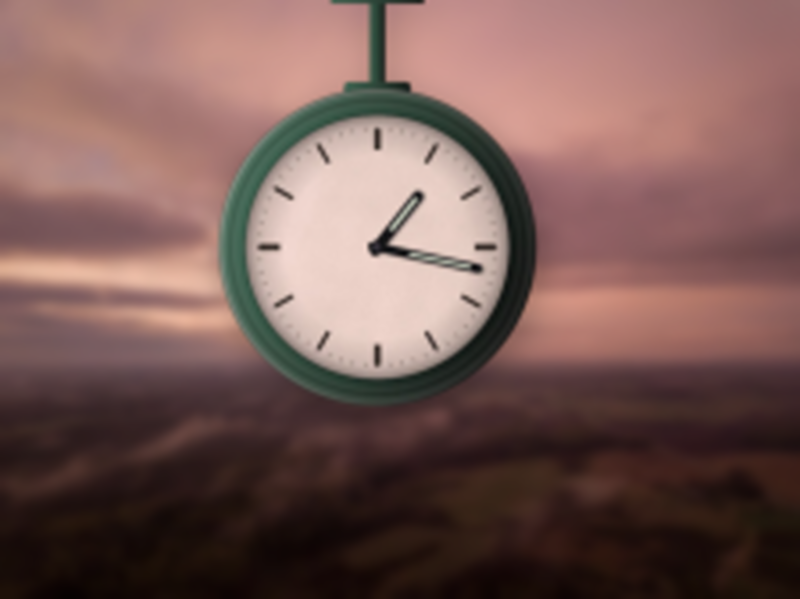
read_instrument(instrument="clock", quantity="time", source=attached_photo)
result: 1:17
